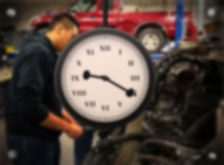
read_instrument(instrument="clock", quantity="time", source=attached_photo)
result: 9:20
